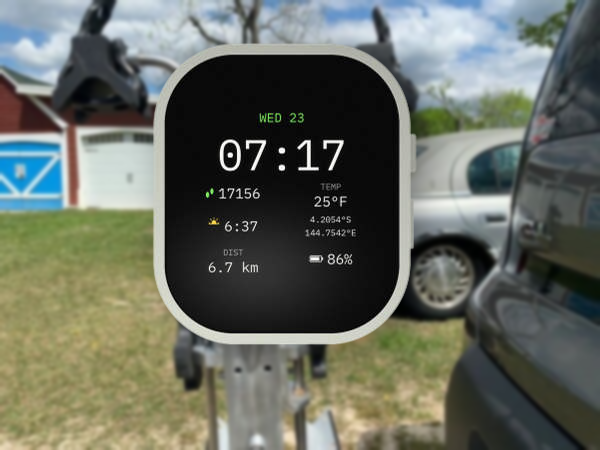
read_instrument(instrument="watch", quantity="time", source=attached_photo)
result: 7:17
